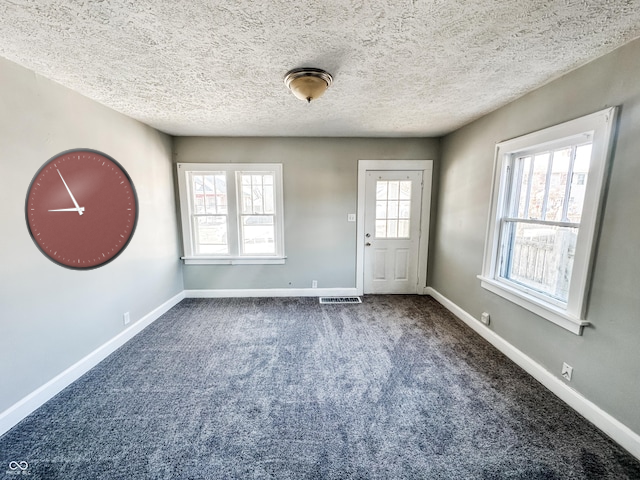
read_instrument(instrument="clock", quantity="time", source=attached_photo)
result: 8:55
